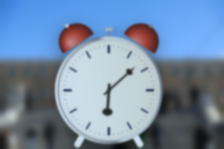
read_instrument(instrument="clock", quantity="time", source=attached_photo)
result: 6:08
